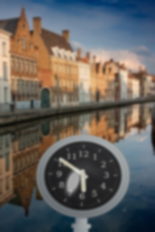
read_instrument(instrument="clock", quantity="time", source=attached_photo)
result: 5:51
